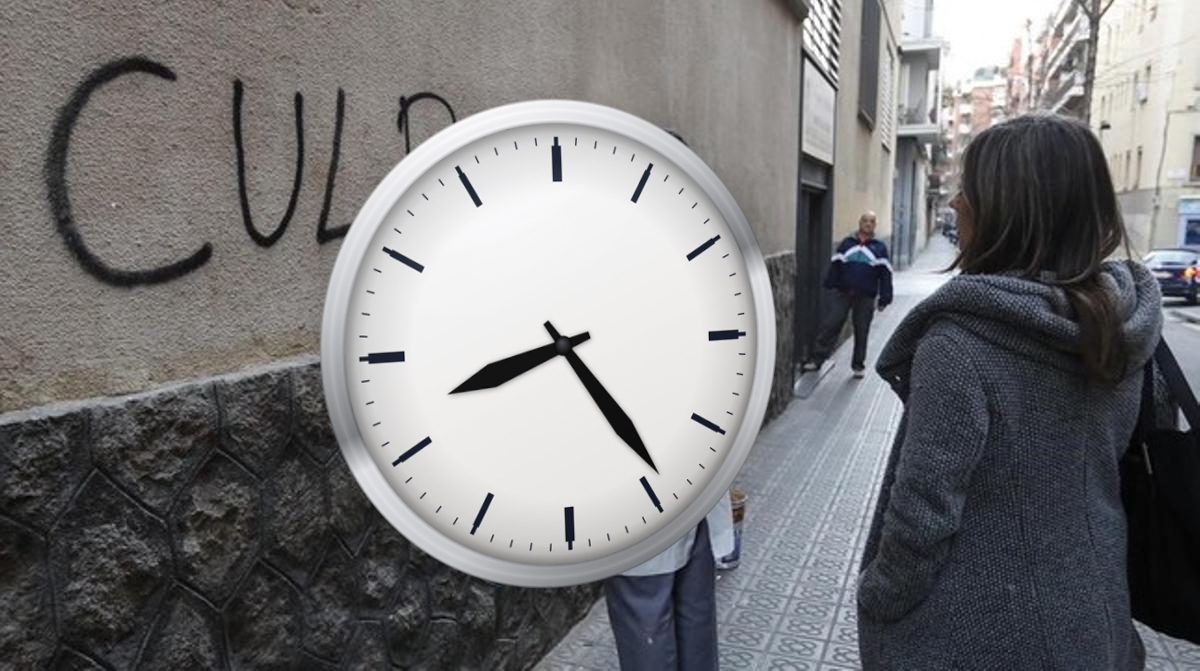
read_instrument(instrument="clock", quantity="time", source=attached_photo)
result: 8:24
